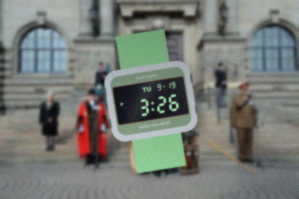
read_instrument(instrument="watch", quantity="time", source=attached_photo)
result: 3:26
